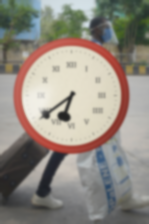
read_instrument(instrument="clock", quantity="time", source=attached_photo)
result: 6:39
